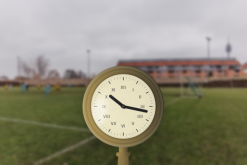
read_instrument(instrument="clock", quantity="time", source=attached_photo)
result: 10:17
